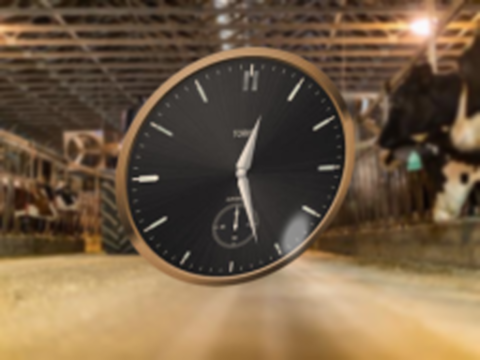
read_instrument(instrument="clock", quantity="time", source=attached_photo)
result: 12:27
